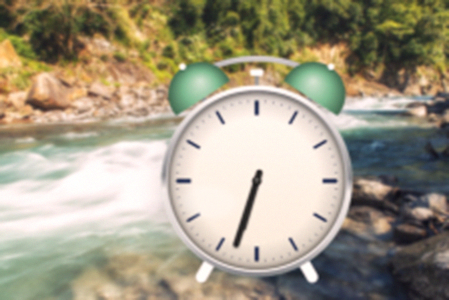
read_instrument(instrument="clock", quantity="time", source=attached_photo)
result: 6:33
